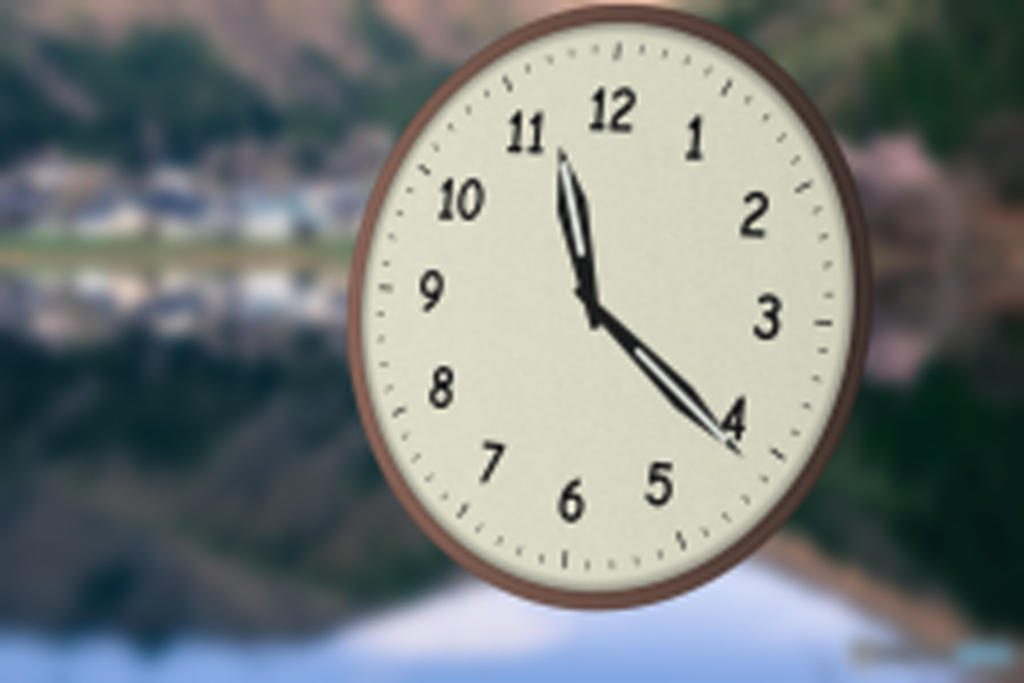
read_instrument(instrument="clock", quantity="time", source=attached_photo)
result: 11:21
